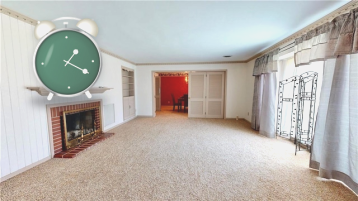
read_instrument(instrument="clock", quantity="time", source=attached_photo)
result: 1:20
